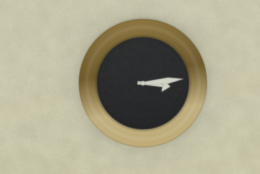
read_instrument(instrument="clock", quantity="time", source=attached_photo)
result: 3:14
